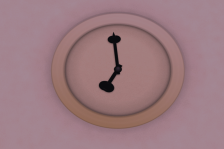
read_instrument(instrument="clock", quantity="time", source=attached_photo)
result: 6:59
